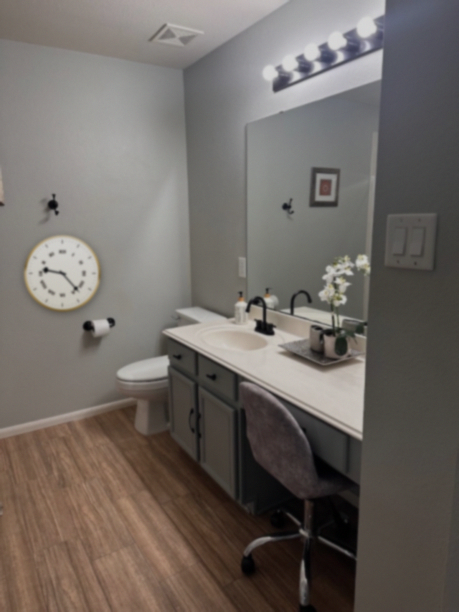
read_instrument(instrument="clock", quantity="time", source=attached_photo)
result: 9:23
